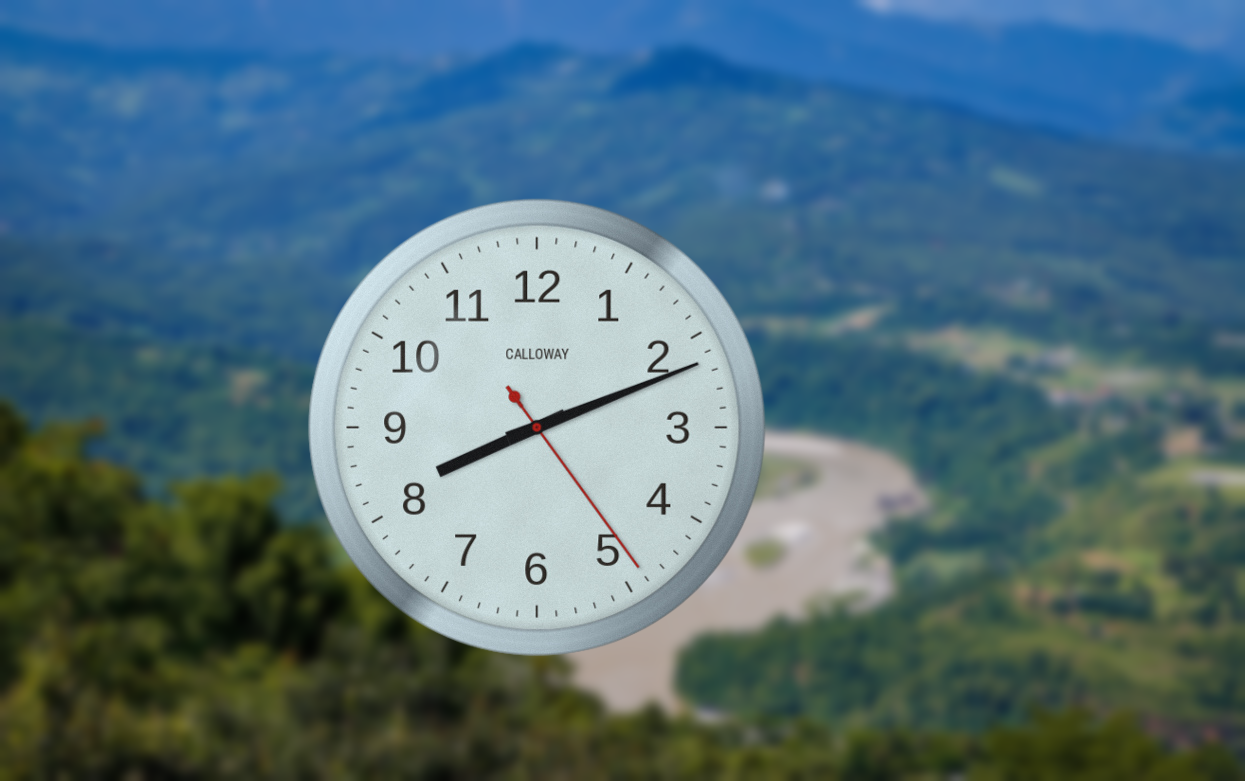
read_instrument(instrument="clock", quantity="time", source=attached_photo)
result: 8:11:24
